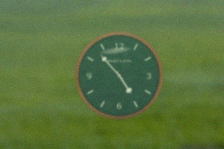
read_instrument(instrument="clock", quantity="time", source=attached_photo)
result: 4:53
